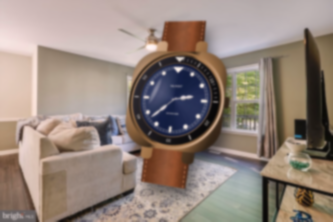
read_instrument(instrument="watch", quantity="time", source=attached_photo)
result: 2:38
